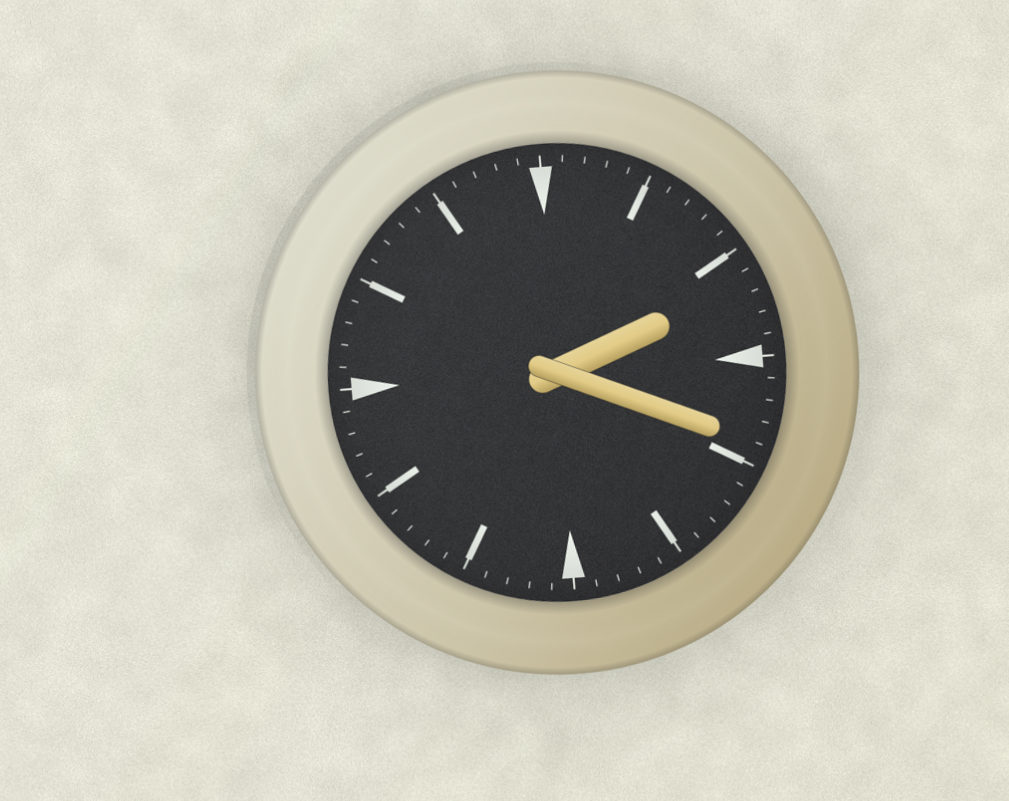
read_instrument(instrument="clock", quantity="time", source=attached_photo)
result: 2:19
